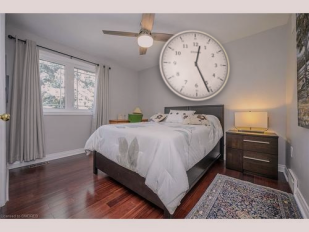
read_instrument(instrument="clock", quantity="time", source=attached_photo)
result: 12:26
